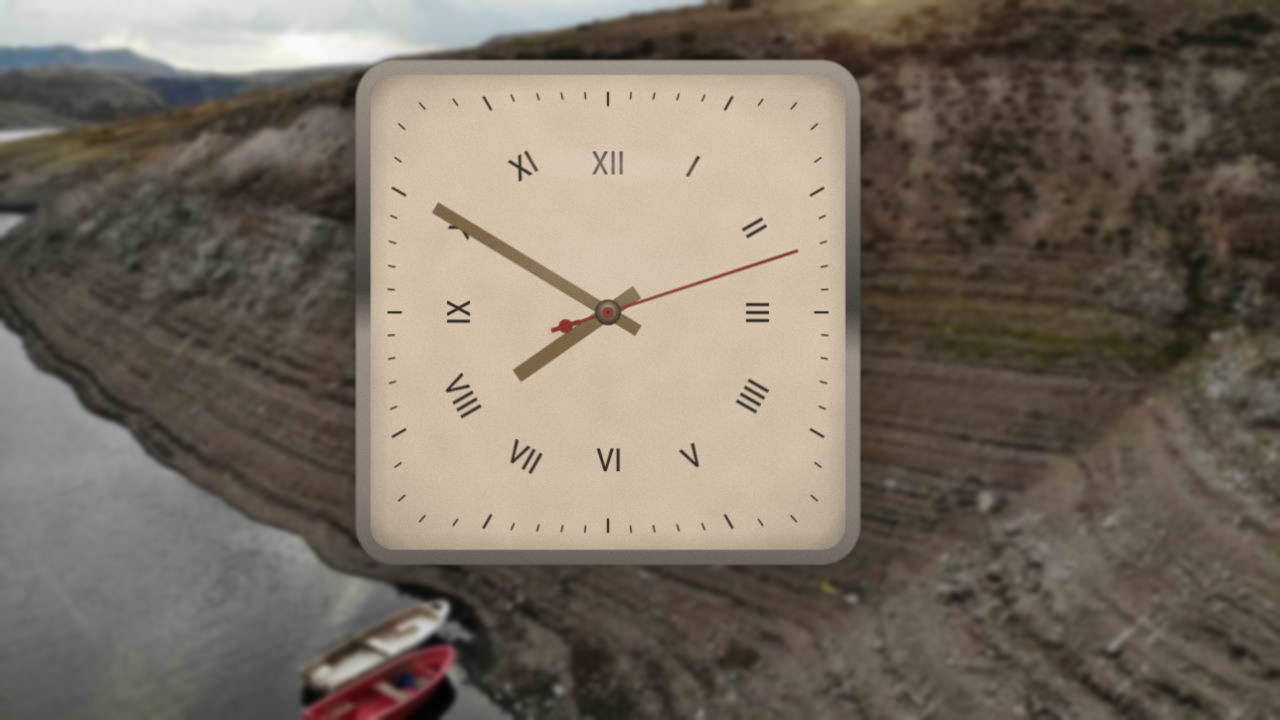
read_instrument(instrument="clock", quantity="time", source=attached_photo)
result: 7:50:12
